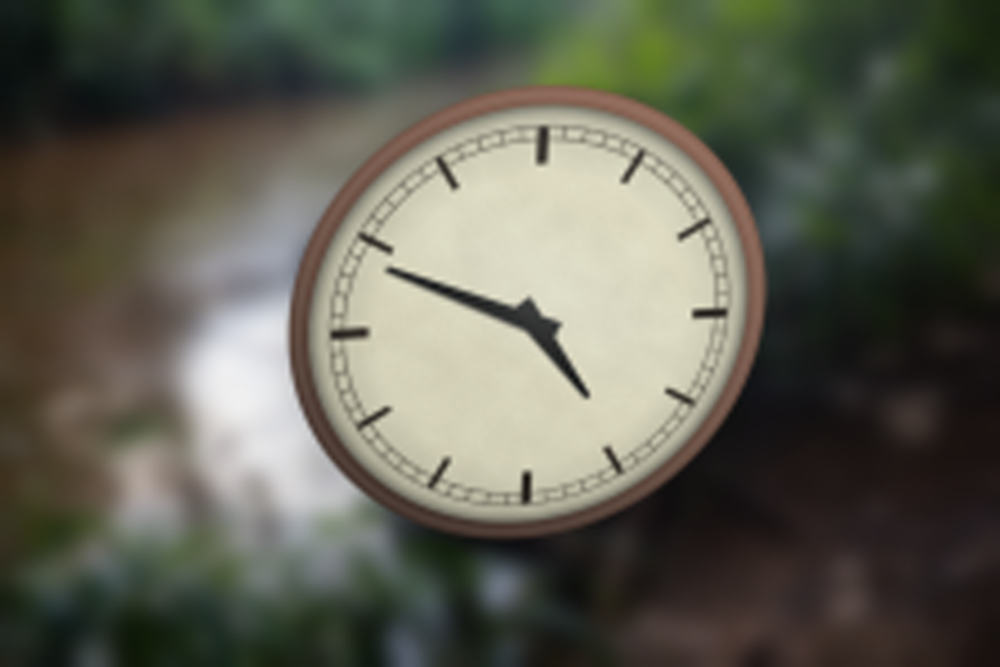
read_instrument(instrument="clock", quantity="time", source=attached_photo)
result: 4:49
